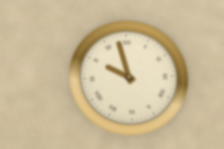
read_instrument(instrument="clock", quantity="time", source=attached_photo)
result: 9:58
